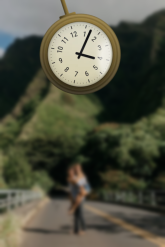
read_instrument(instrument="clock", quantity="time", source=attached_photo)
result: 4:07
